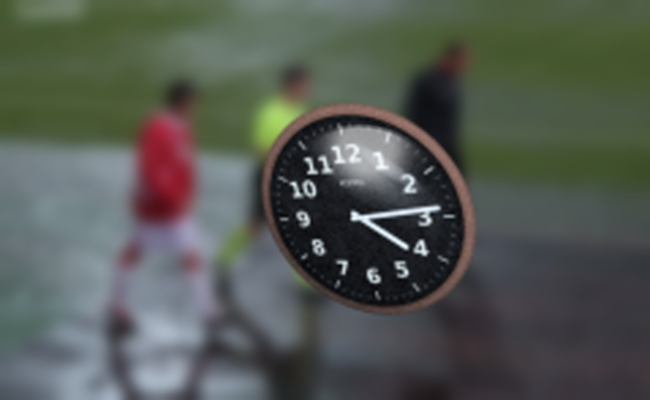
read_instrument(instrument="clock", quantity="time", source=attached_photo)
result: 4:14
